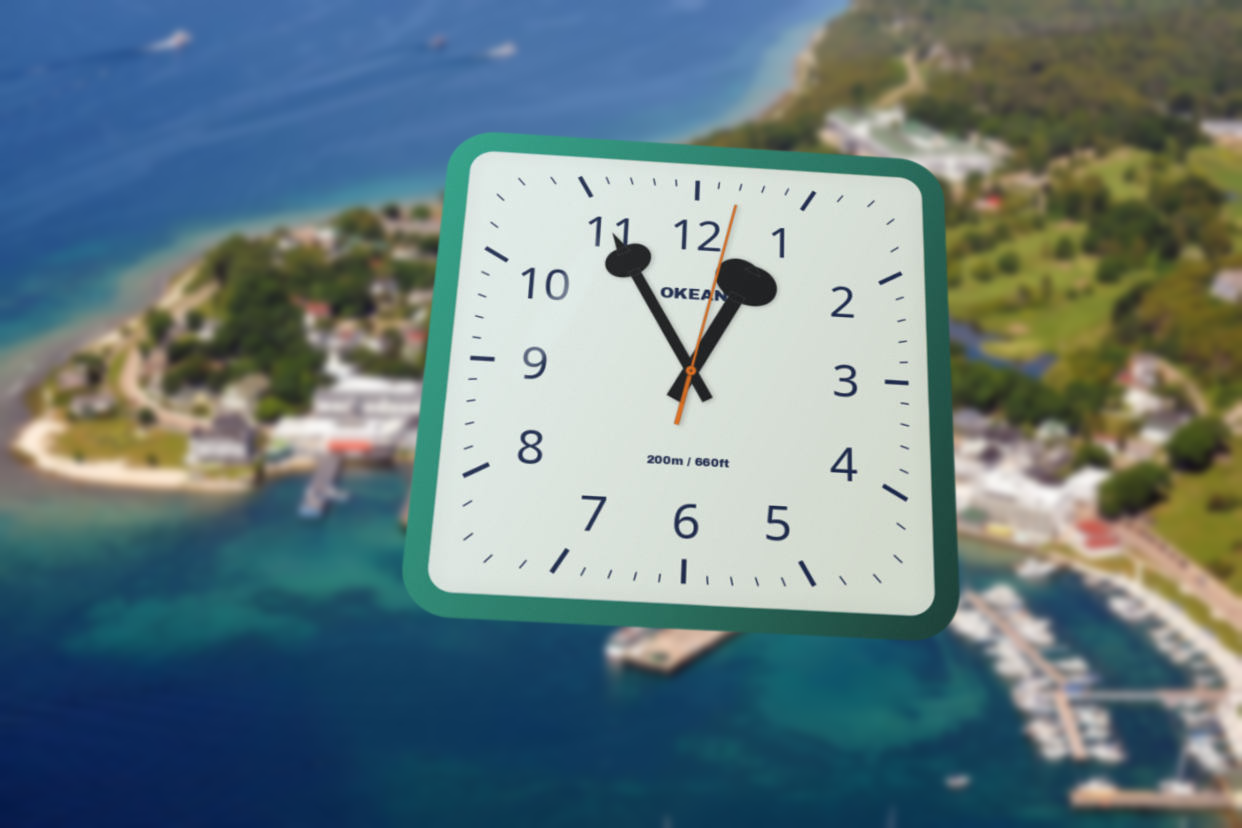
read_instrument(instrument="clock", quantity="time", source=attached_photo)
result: 12:55:02
